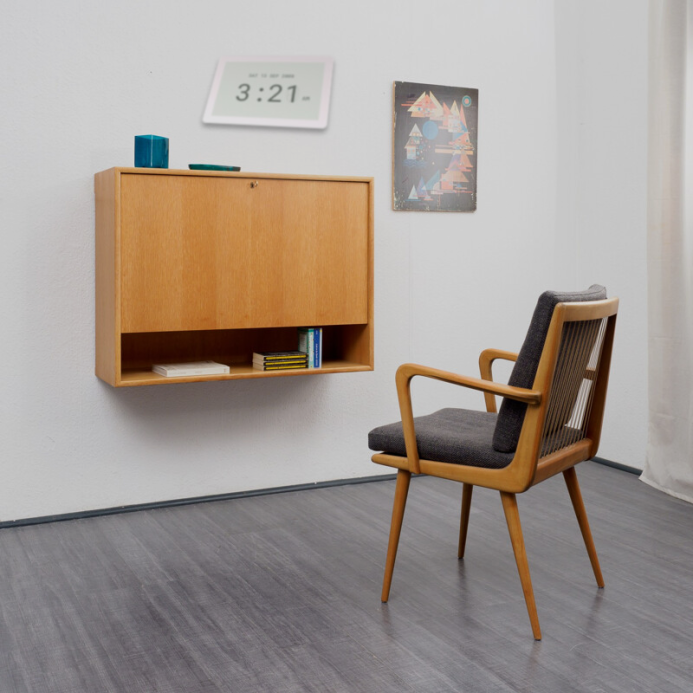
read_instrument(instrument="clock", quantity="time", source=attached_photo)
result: 3:21
